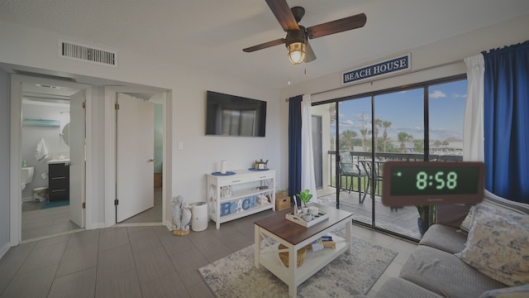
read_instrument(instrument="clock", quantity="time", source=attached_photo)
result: 8:58
